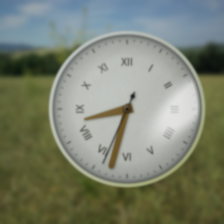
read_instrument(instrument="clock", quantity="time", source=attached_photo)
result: 8:32:34
